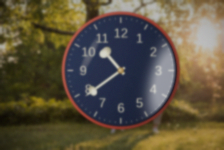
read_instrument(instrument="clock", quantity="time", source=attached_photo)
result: 10:39
